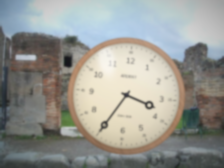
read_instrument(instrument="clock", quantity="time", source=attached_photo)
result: 3:35
